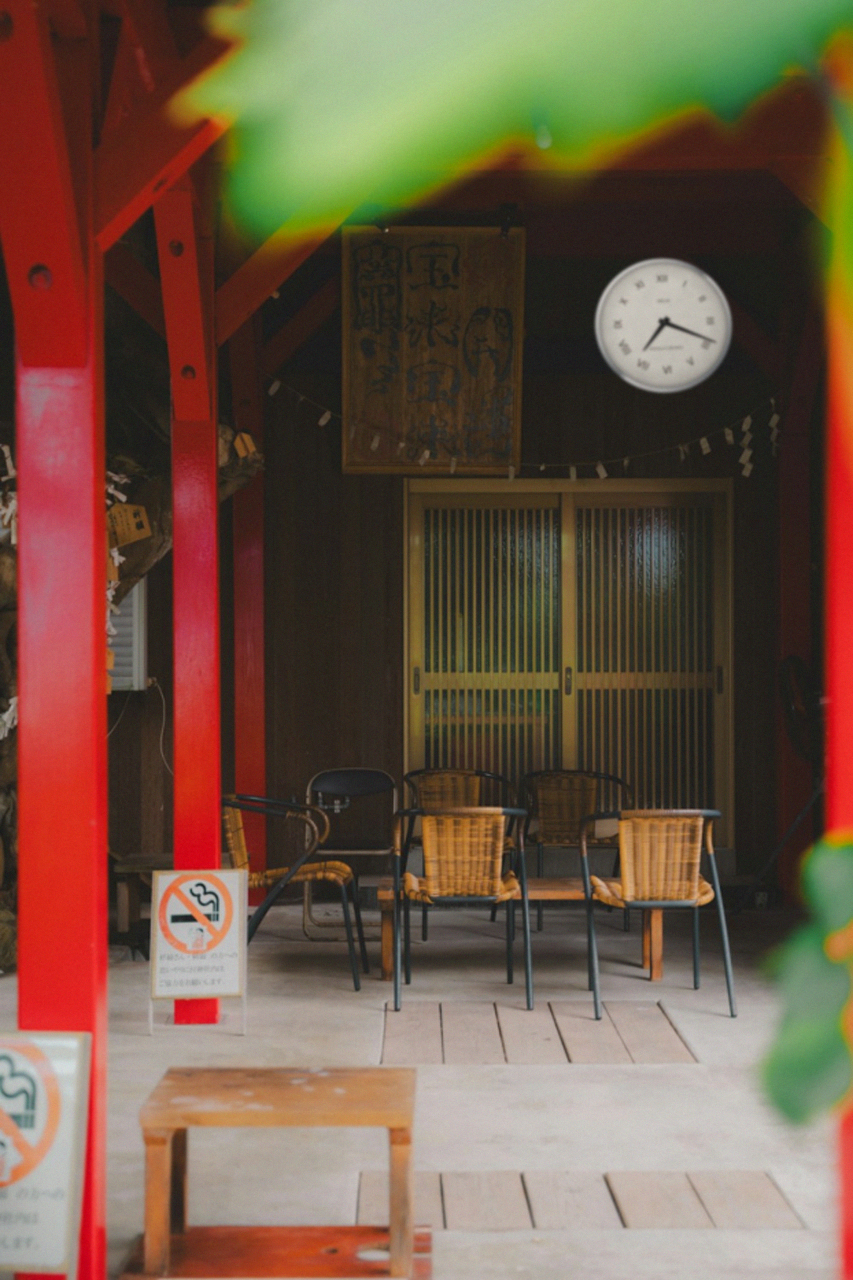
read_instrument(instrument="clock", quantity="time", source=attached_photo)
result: 7:19
